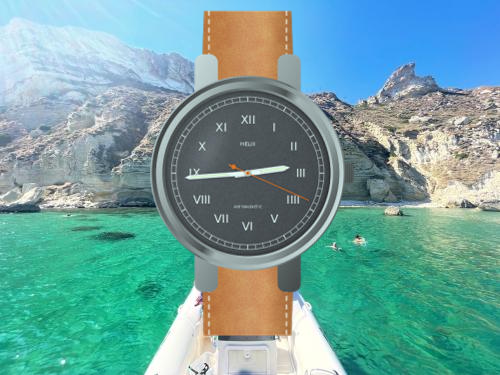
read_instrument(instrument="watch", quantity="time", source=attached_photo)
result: 2:44:19
